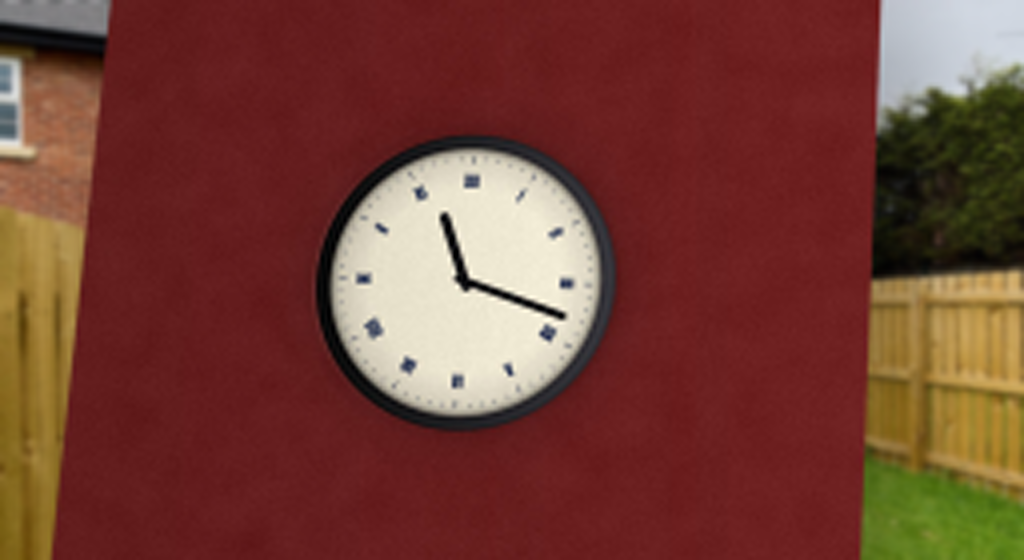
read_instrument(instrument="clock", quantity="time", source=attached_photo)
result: 11:18
